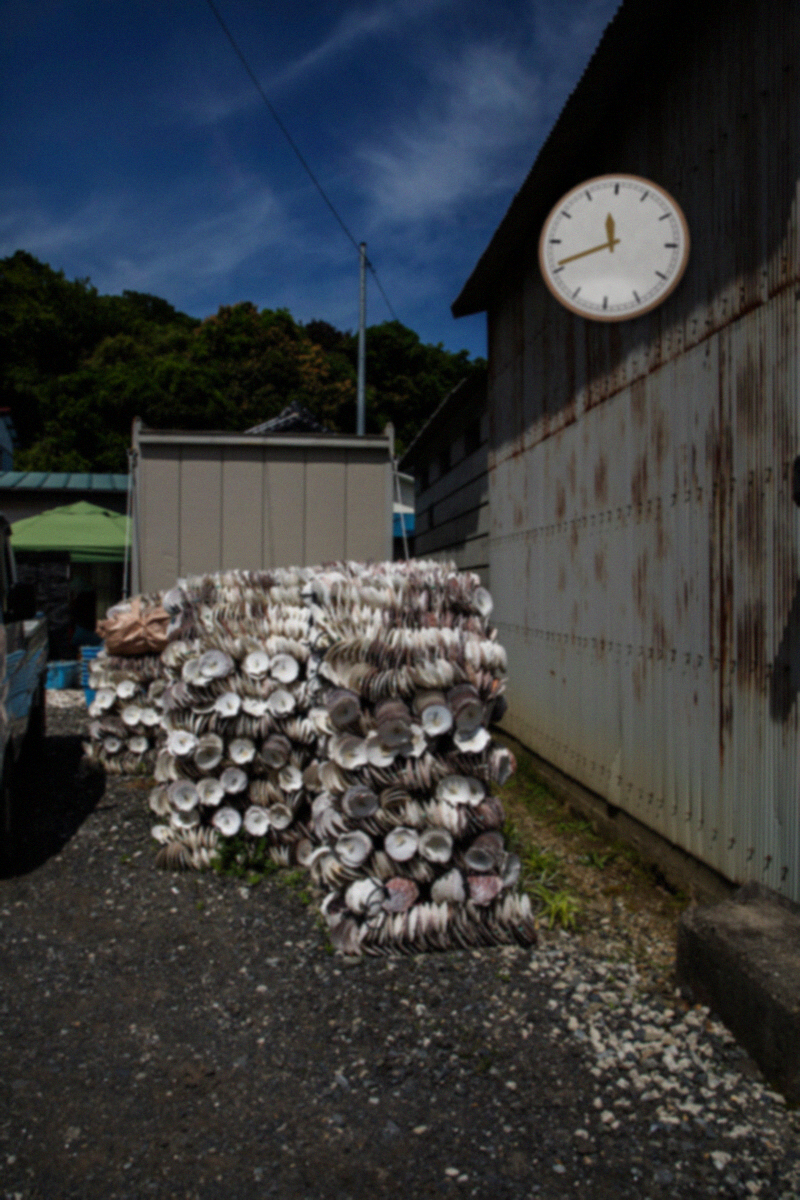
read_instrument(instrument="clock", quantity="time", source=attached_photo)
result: 11:41
